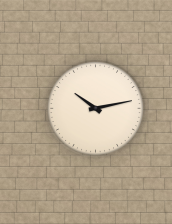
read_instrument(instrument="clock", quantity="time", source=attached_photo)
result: 10:13
